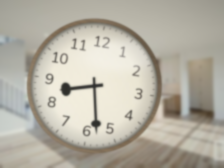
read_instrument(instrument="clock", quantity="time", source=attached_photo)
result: 8:28
